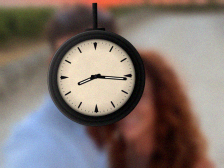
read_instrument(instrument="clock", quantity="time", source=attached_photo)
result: 8:16
